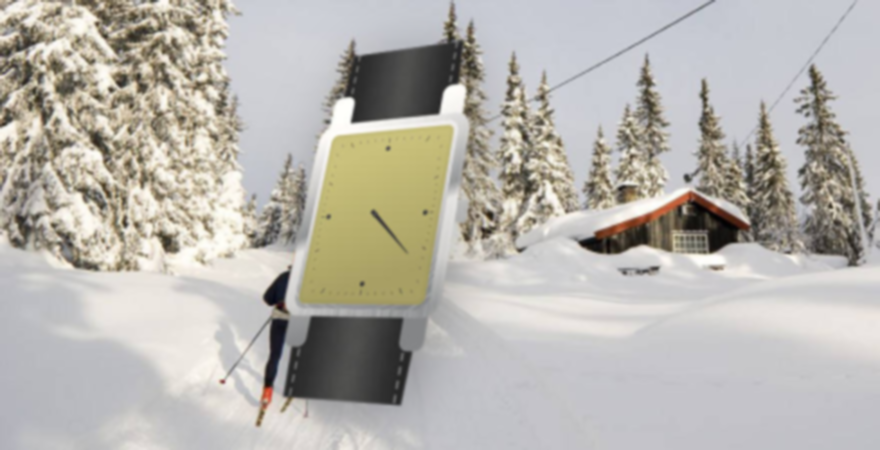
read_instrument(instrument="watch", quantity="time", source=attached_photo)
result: 4:22
